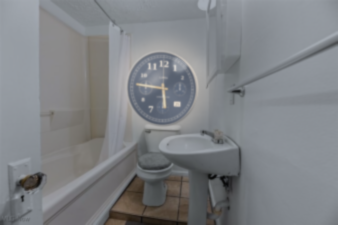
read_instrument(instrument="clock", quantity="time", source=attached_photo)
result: 5:46
